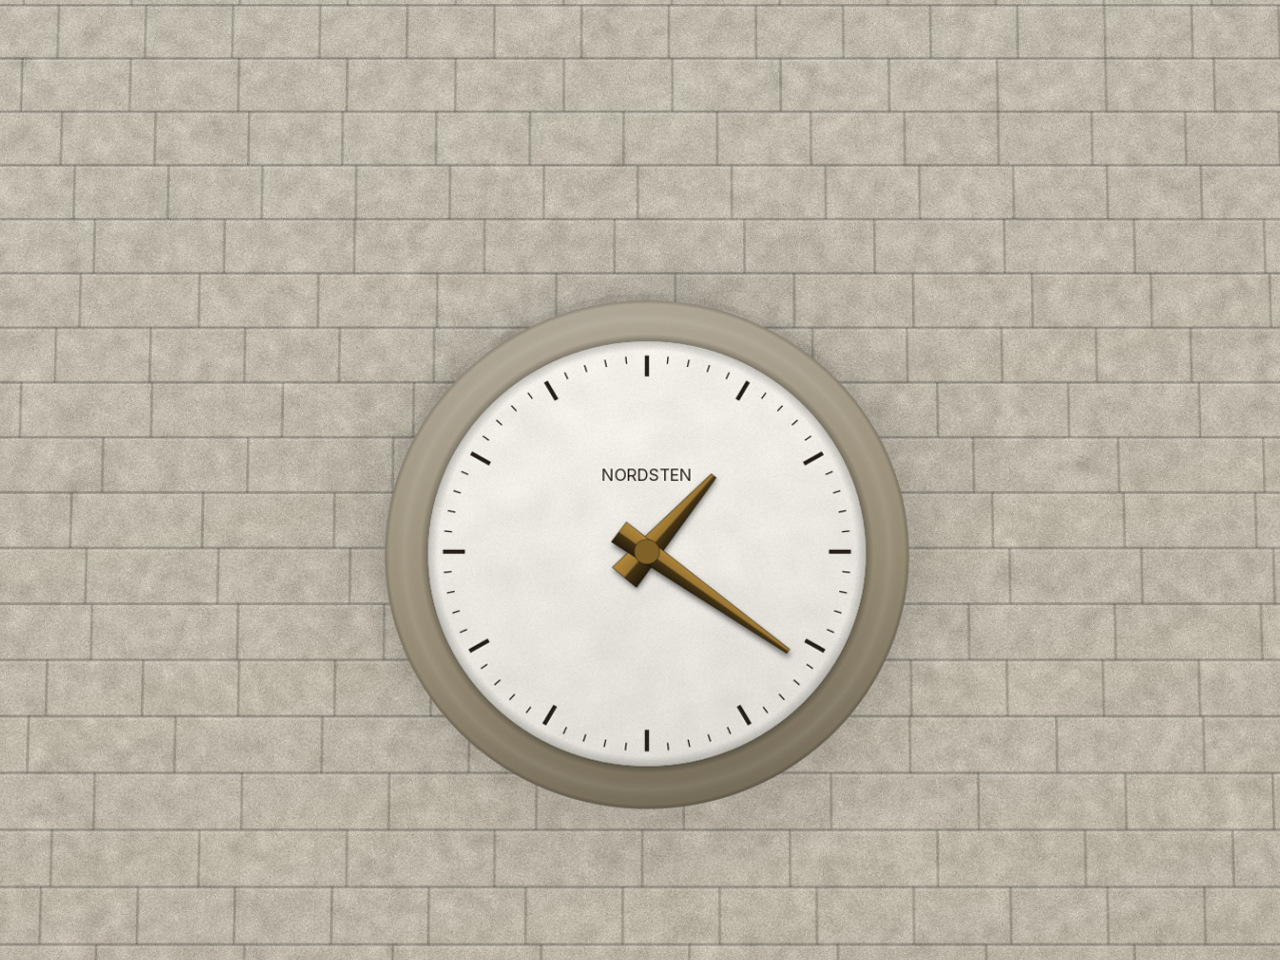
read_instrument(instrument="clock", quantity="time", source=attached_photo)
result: 1:21
